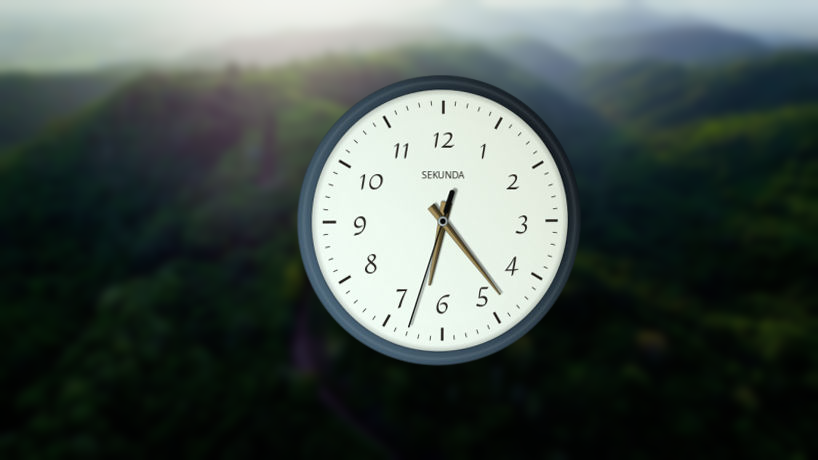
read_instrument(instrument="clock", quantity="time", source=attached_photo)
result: 6:23:33
